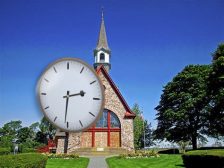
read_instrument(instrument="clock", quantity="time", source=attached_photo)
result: 2:31
